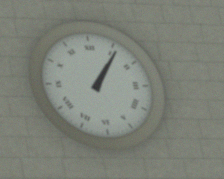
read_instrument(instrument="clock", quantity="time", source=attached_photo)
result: 1:06
